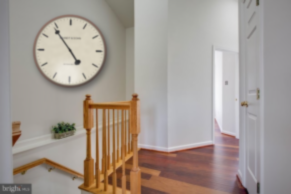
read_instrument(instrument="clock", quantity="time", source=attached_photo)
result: 4:54
